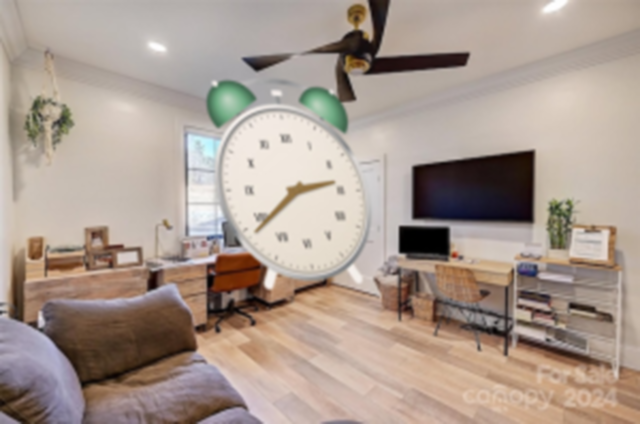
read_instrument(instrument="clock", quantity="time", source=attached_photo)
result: 2:39
